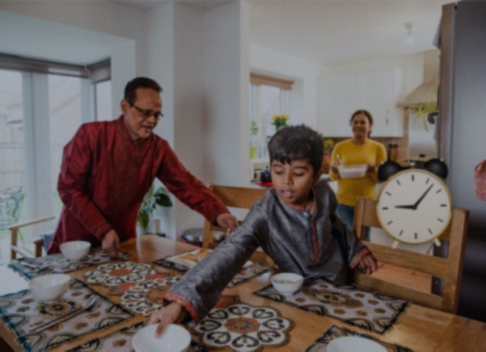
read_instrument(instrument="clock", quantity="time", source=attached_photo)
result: 9:07
